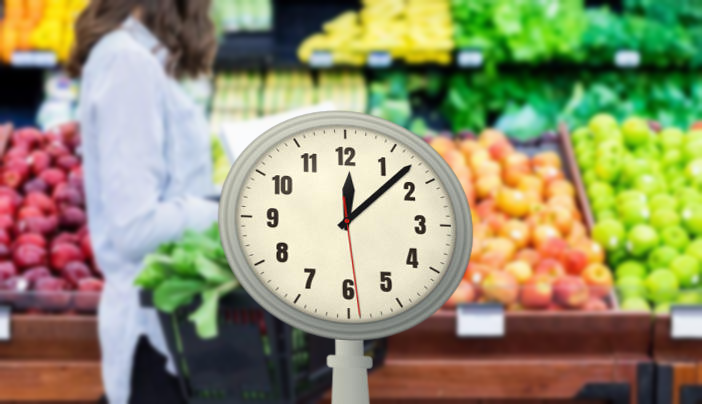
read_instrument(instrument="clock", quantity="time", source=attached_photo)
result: 12:07:29
